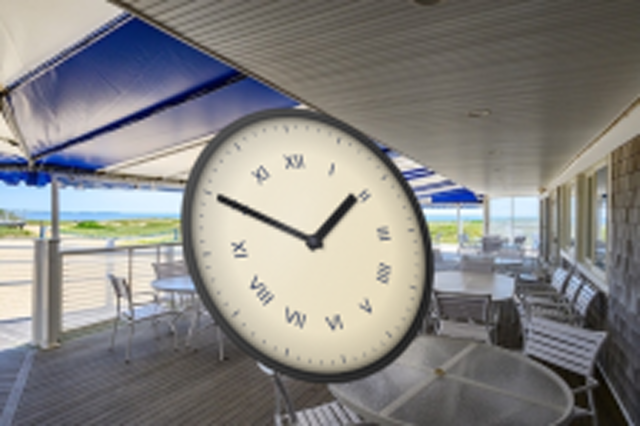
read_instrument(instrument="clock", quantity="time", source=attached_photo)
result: 1:50
